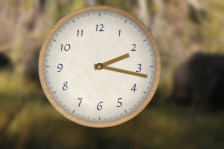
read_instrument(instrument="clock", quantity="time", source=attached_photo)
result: 2:17
